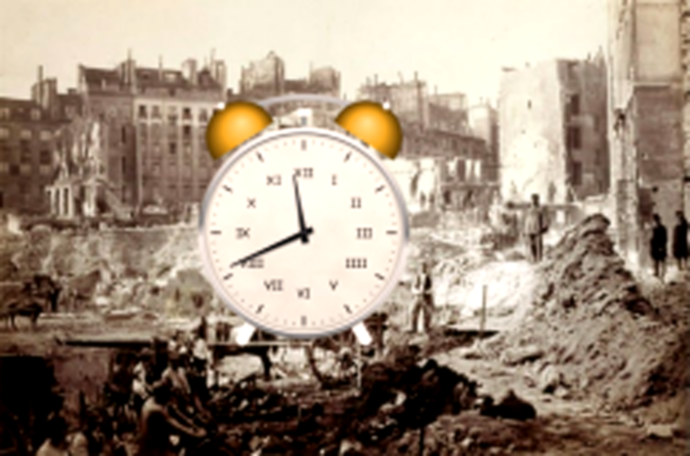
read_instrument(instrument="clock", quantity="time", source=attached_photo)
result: 11:41
